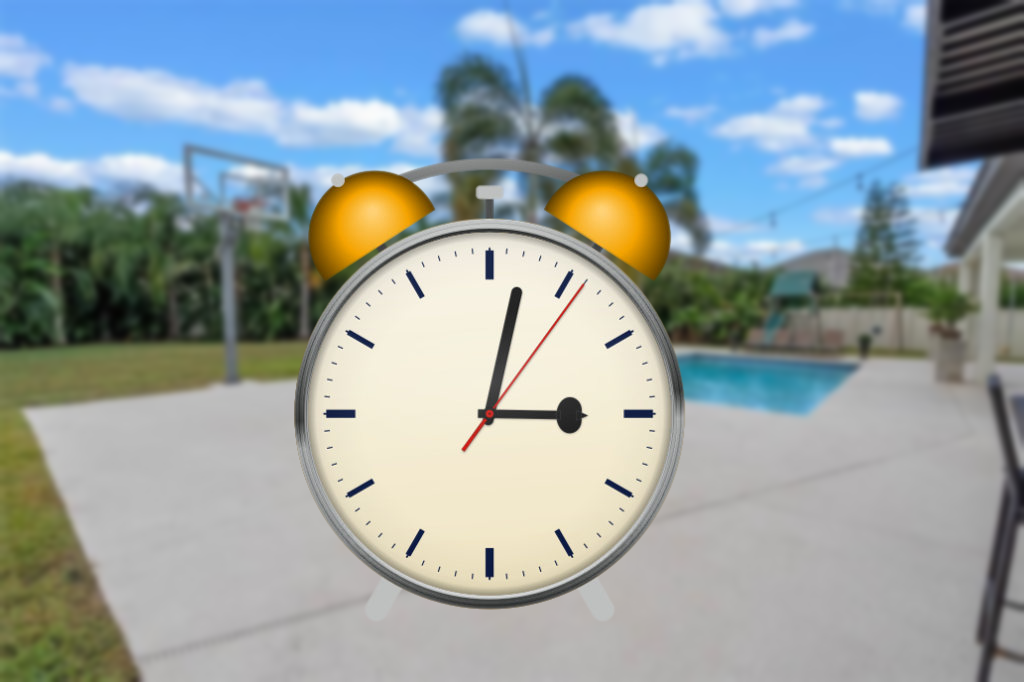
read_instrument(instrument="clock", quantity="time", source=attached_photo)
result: 3:02:06
